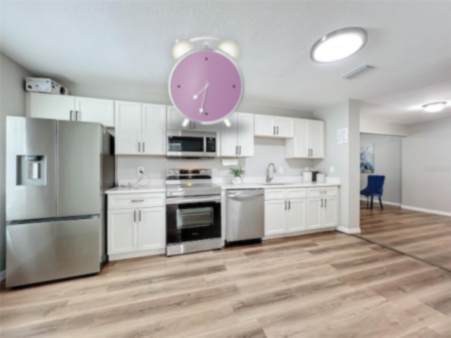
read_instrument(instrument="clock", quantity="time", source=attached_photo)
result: 7:32
